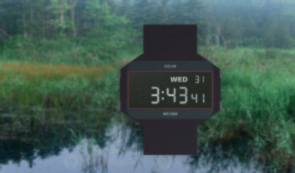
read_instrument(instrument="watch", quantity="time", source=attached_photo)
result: 3:43:41
